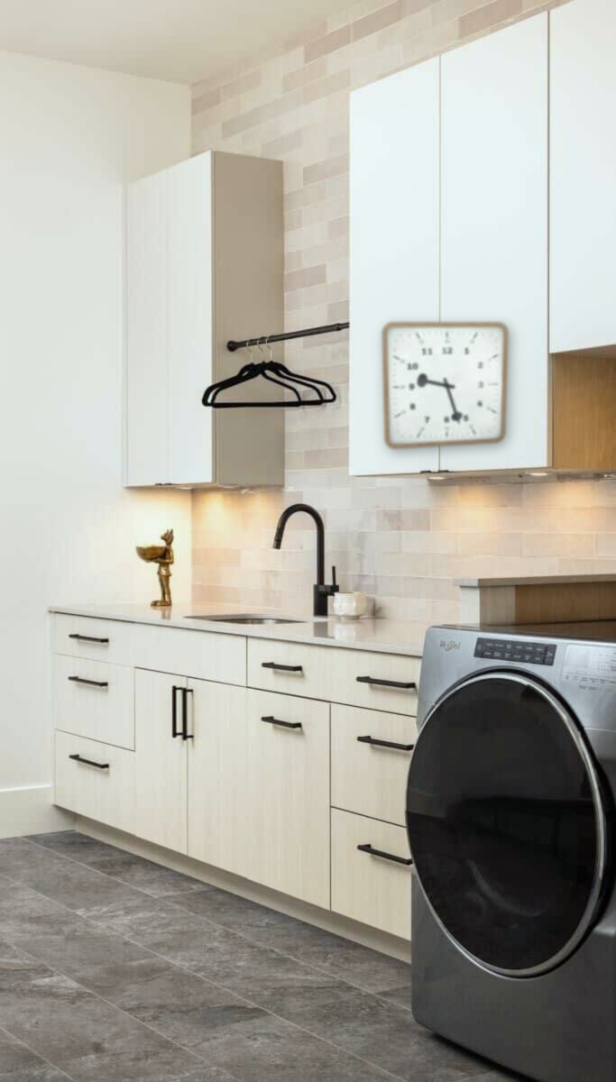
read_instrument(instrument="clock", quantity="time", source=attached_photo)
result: 9:27
